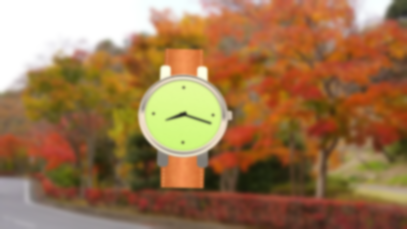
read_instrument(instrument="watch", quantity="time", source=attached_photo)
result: 8:18
